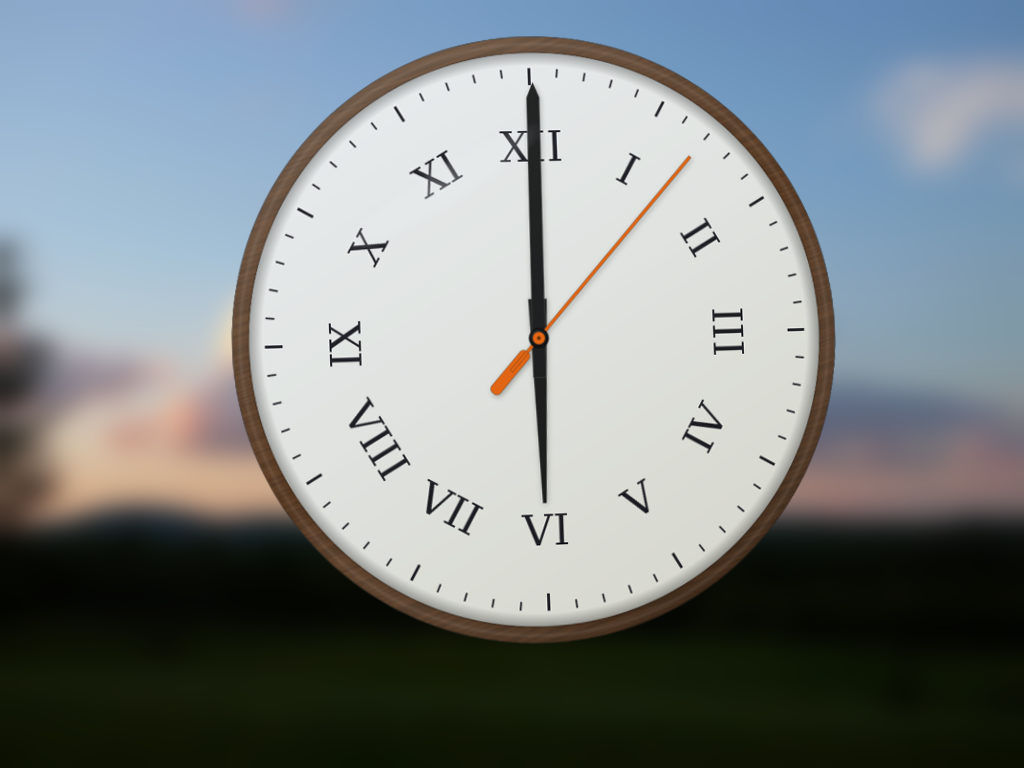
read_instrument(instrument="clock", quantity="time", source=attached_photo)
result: 6:00:07
